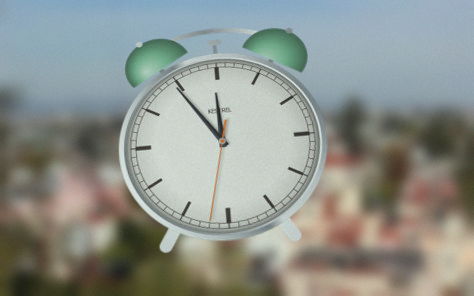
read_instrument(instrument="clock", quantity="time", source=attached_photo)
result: 11:54:32
